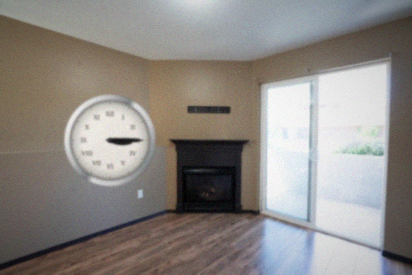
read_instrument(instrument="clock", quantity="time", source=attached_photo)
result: 3:15
